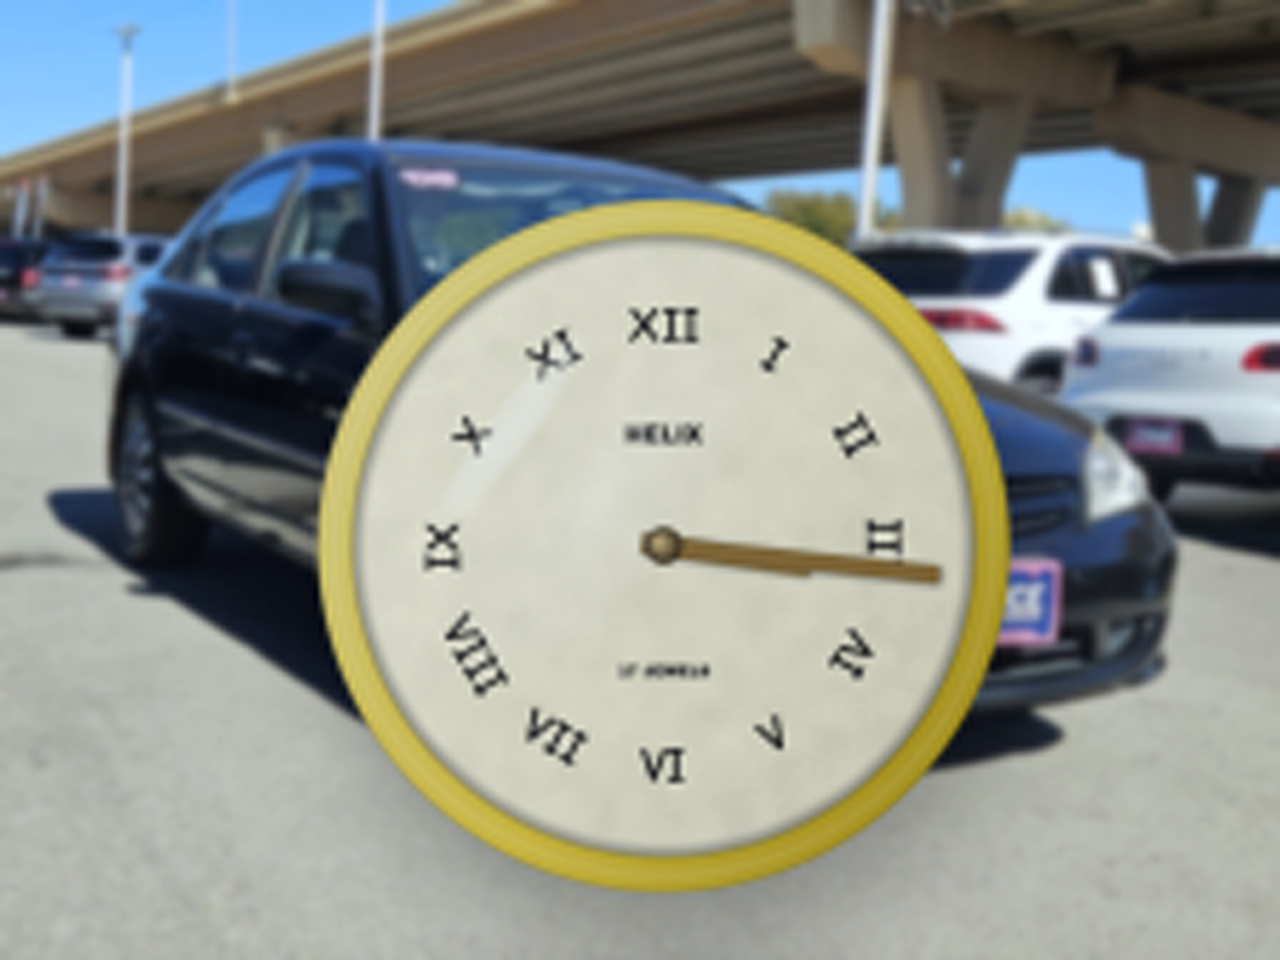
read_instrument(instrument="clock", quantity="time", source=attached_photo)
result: 3:16
